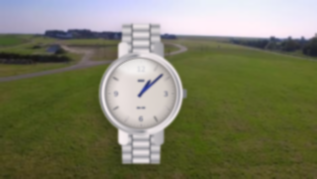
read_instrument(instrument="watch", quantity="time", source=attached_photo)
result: 1:08
